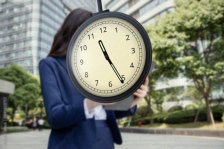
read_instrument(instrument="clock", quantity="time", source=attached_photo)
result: 11:26
